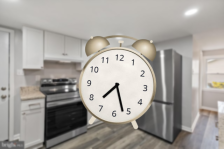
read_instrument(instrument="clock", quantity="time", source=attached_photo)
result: 7:27
